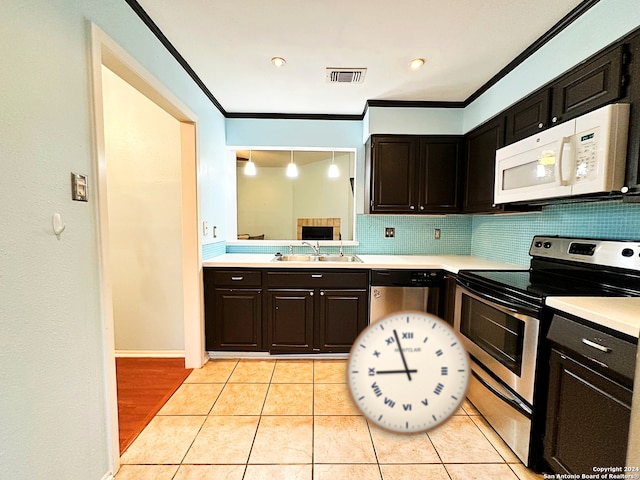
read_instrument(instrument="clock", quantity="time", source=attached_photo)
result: 8:57
